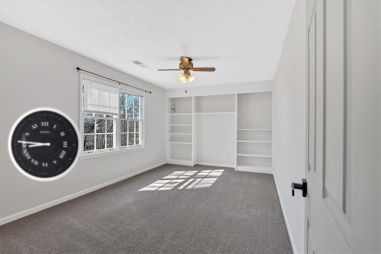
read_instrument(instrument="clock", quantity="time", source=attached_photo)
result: 8:46
